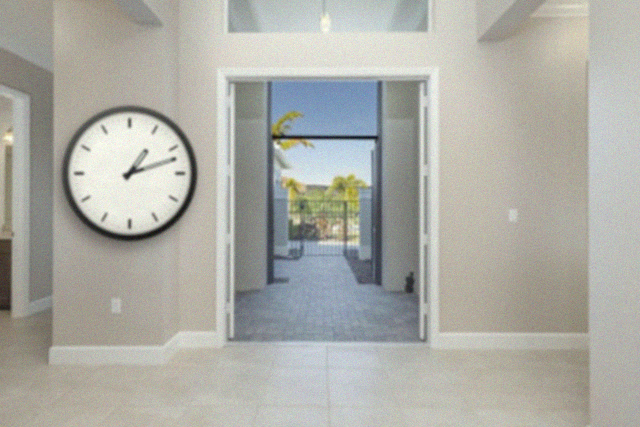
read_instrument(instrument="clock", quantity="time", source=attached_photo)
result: 1:12
